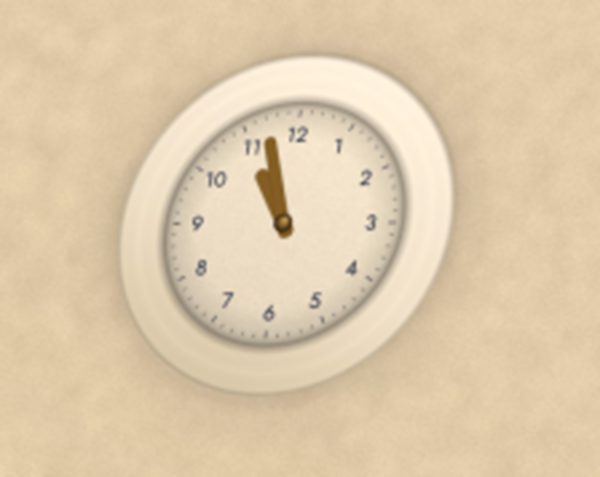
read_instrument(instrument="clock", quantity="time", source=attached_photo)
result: 10:57
